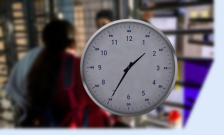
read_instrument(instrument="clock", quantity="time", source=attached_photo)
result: 1:35
